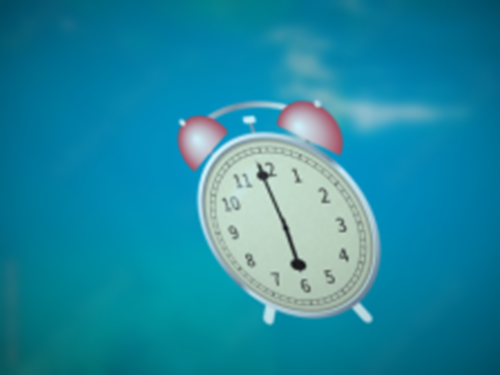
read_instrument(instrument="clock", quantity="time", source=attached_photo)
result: 5:59
